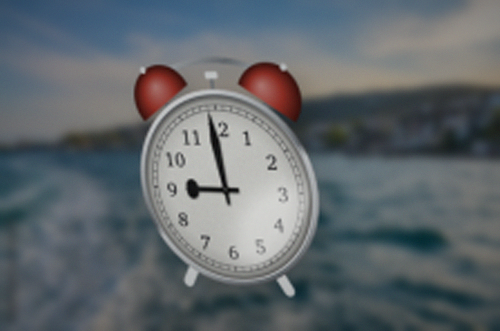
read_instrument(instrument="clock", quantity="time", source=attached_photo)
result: 8:59
